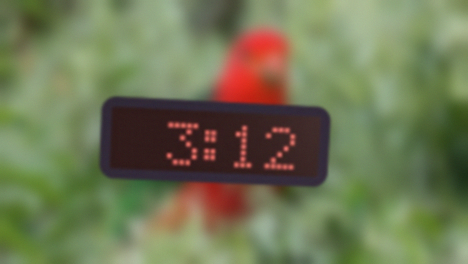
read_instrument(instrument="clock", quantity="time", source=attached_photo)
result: 3:12
